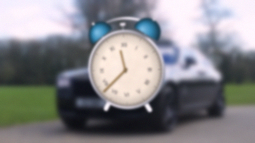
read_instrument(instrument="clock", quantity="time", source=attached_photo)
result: 11:38
